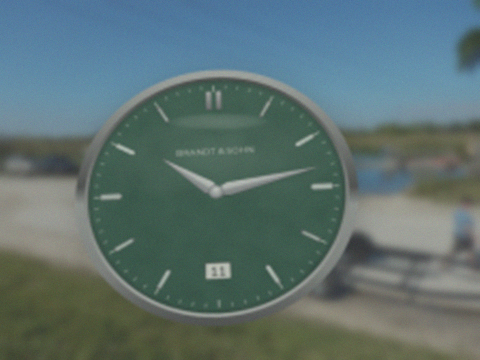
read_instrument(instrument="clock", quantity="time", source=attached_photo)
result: 10:13
